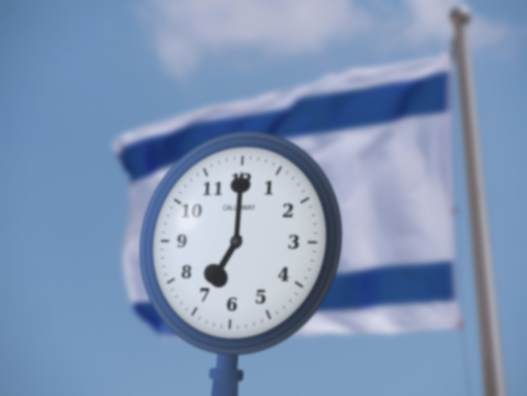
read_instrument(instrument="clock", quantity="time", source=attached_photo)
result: 7:00
